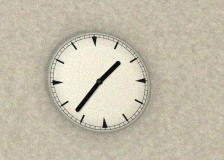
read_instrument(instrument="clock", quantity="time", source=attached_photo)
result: 1:37
